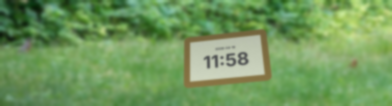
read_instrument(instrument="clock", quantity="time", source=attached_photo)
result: 11:58
